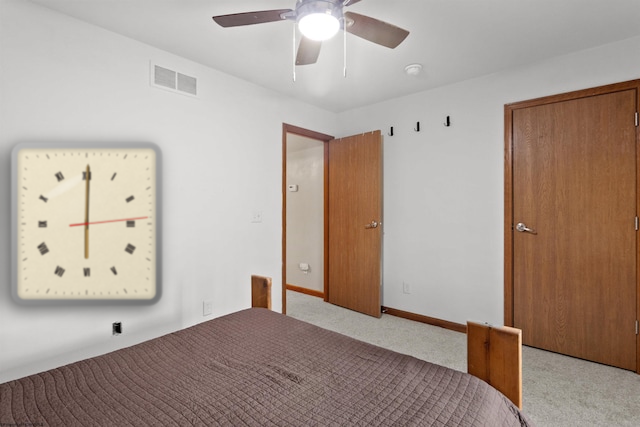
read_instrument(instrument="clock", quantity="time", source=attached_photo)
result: 6:00:14
